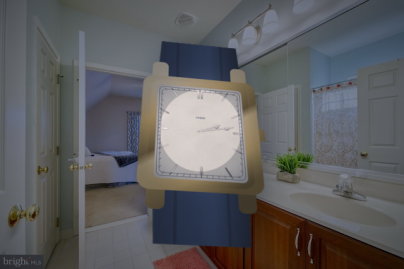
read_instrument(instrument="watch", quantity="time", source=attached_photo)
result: 2:13
